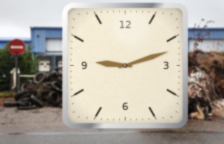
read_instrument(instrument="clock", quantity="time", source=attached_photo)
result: 9:12
